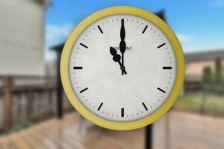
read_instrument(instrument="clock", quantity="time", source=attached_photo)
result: 11:00
